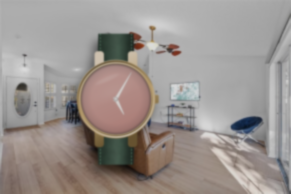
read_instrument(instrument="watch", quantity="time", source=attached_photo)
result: 5:05
